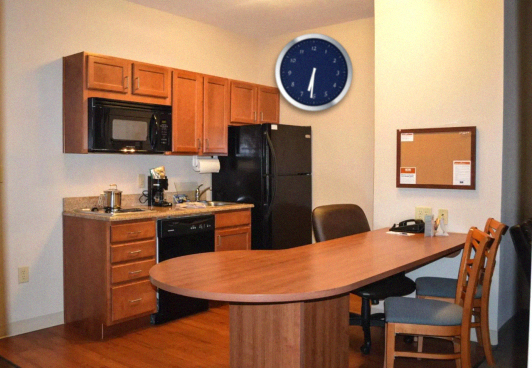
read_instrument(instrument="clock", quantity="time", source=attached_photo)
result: 6:31
